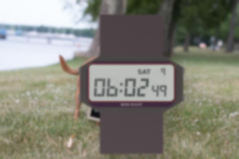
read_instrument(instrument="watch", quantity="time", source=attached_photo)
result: 6:02:49
